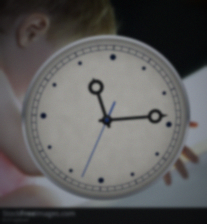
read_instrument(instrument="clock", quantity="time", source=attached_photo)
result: 11:13:33
